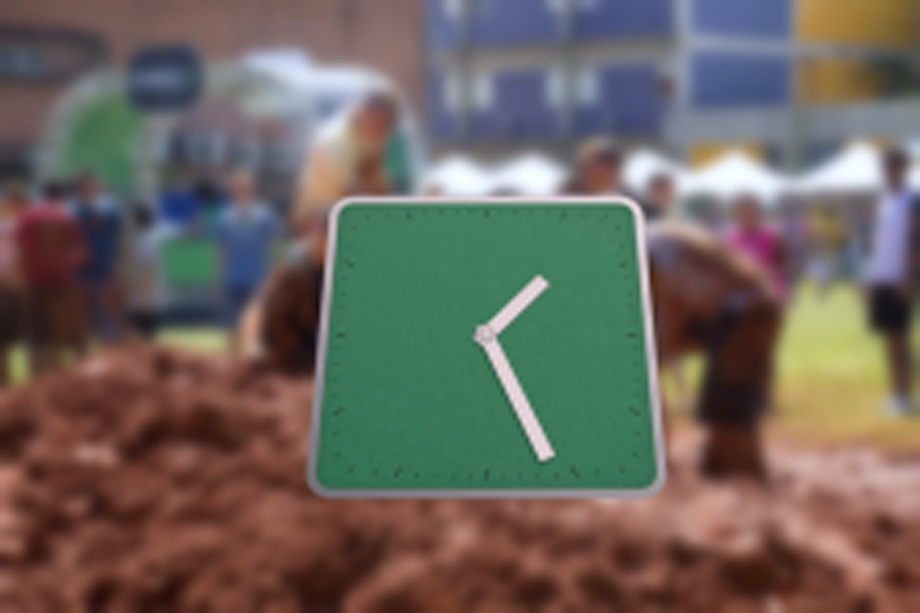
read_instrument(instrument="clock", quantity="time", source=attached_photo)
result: 1:26
